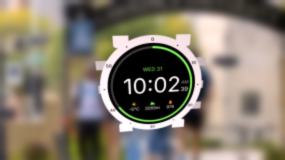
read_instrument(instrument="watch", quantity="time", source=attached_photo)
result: 10:02
